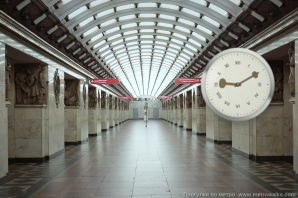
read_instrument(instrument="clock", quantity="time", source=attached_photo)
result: 9:10
